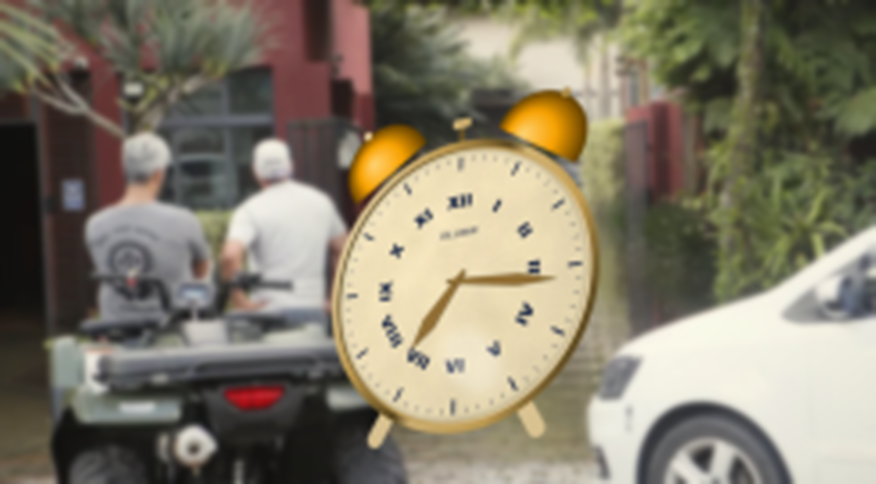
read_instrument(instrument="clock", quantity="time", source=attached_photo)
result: 7:16
